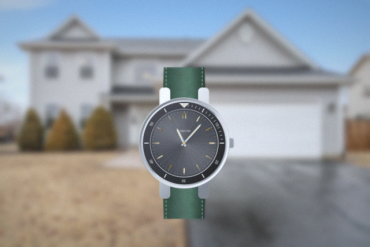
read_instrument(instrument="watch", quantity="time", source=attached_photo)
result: 11:07
